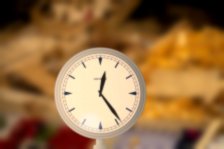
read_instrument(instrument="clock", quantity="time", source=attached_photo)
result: 12:24
